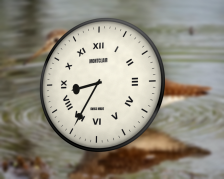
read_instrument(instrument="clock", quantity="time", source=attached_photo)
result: 8:35
